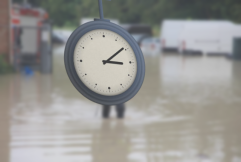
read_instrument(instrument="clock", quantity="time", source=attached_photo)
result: 3:09
